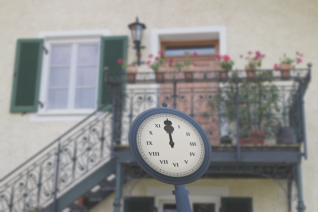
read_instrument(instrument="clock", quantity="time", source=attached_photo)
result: 12:00
